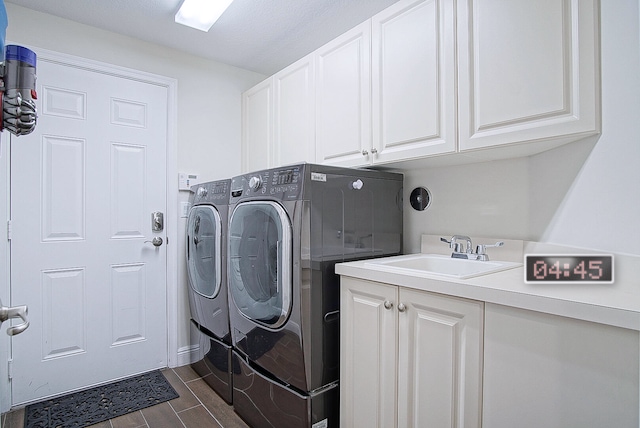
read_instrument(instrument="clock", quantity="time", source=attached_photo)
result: 4:45
